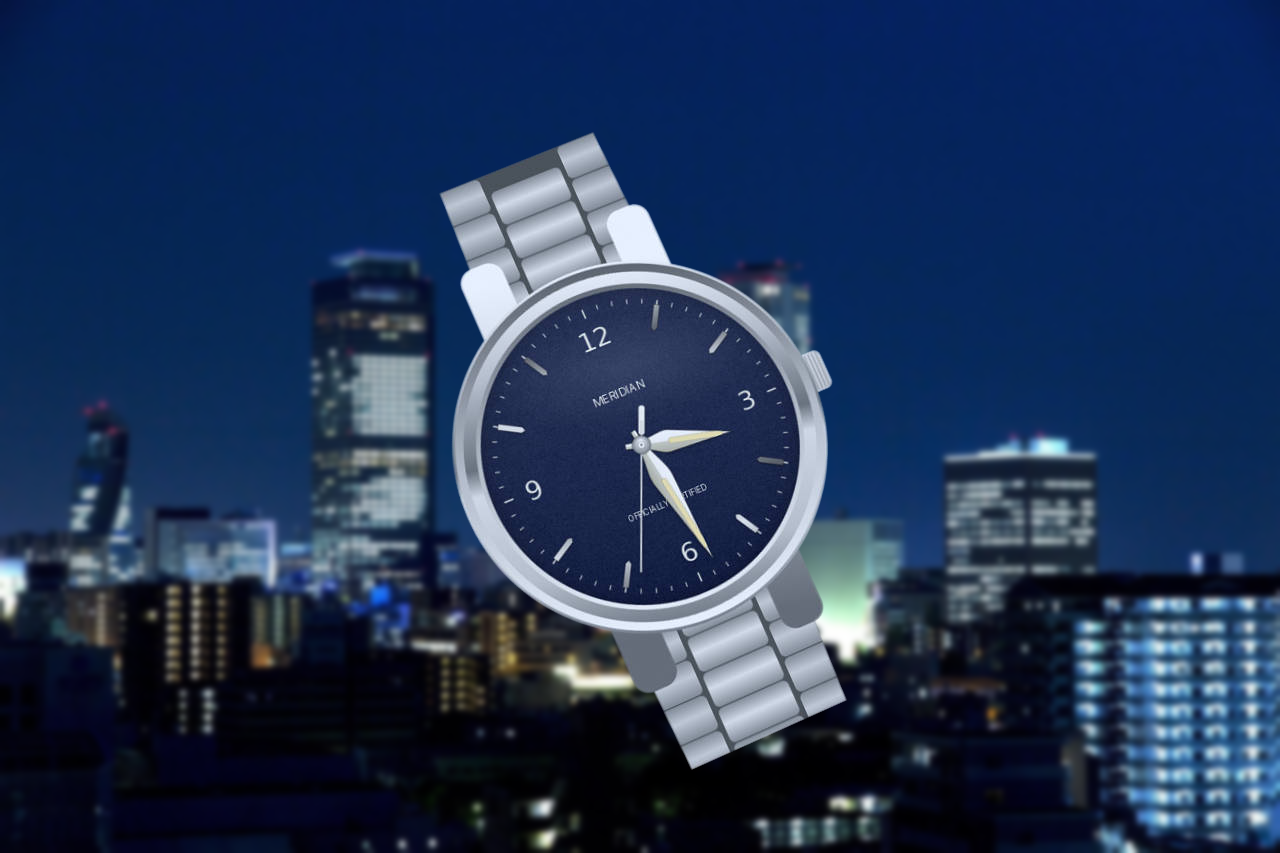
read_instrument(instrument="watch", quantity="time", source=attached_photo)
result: 3:28:34
